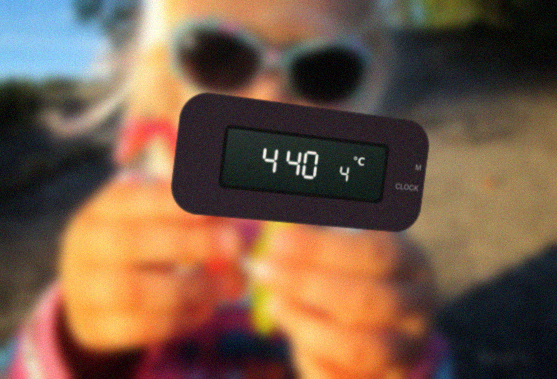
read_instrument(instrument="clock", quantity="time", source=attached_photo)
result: 4:40
